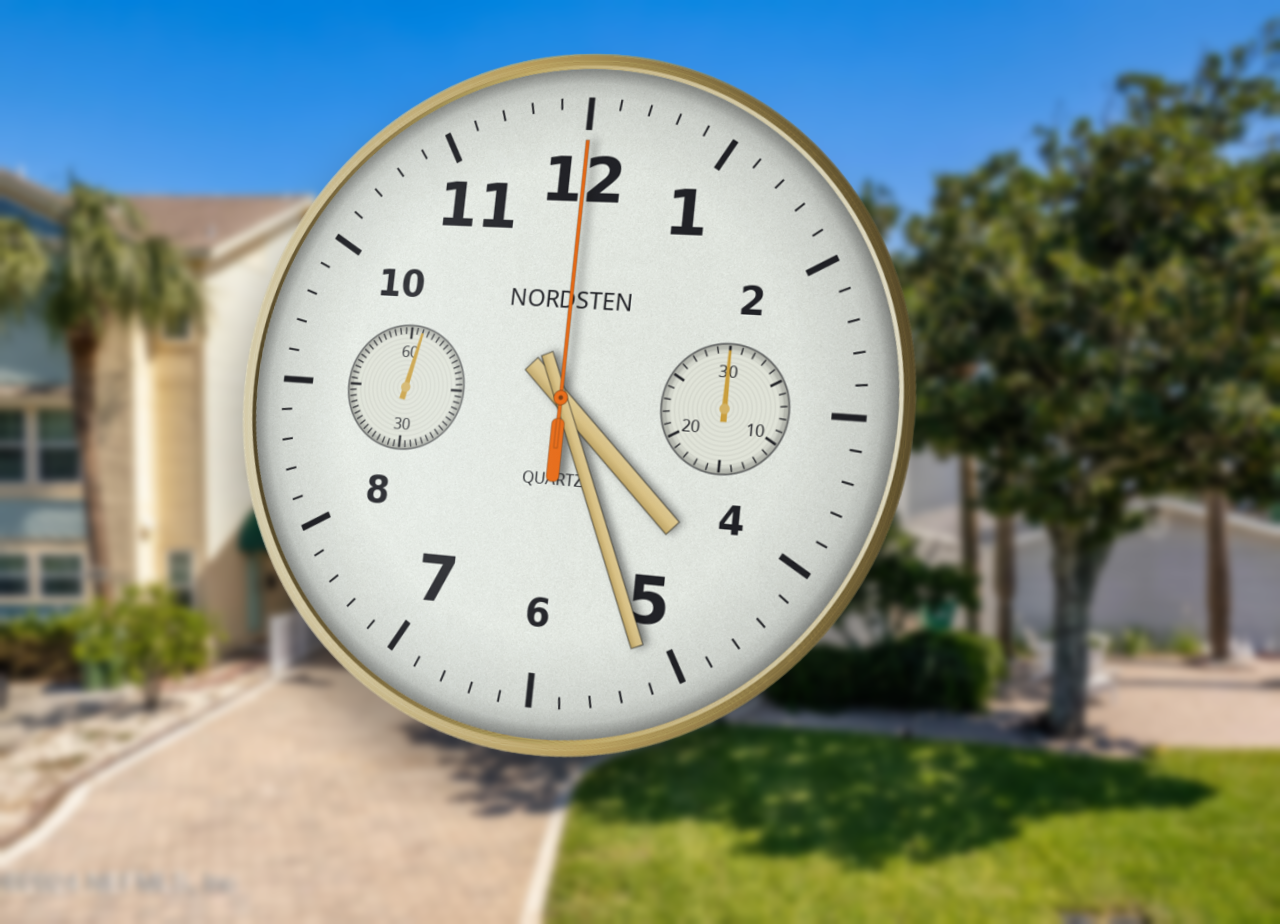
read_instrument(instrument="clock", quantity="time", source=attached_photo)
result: 4:26:02
